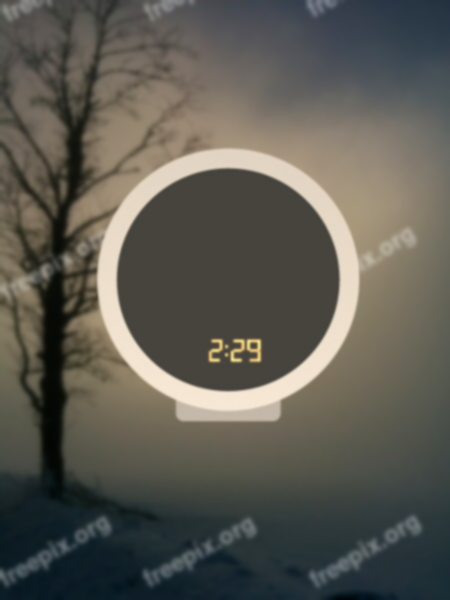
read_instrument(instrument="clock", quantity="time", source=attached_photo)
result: 2:29
